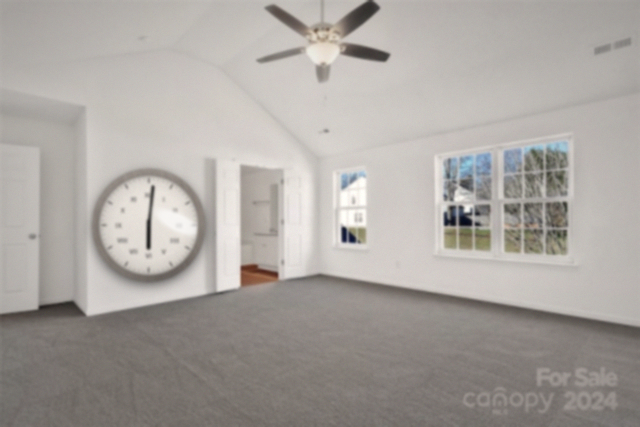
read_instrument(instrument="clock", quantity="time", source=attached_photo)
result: 6:01
